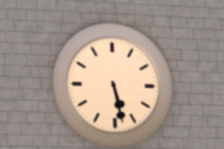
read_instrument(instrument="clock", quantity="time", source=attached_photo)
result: 5:28
